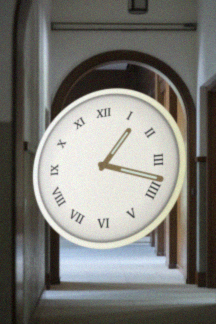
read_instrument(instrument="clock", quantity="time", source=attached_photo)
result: 1:18
